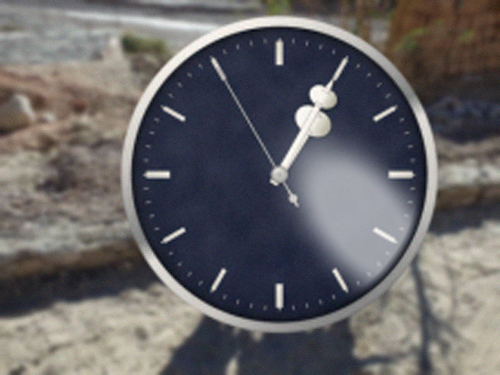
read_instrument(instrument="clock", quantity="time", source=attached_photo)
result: 1:04:55
